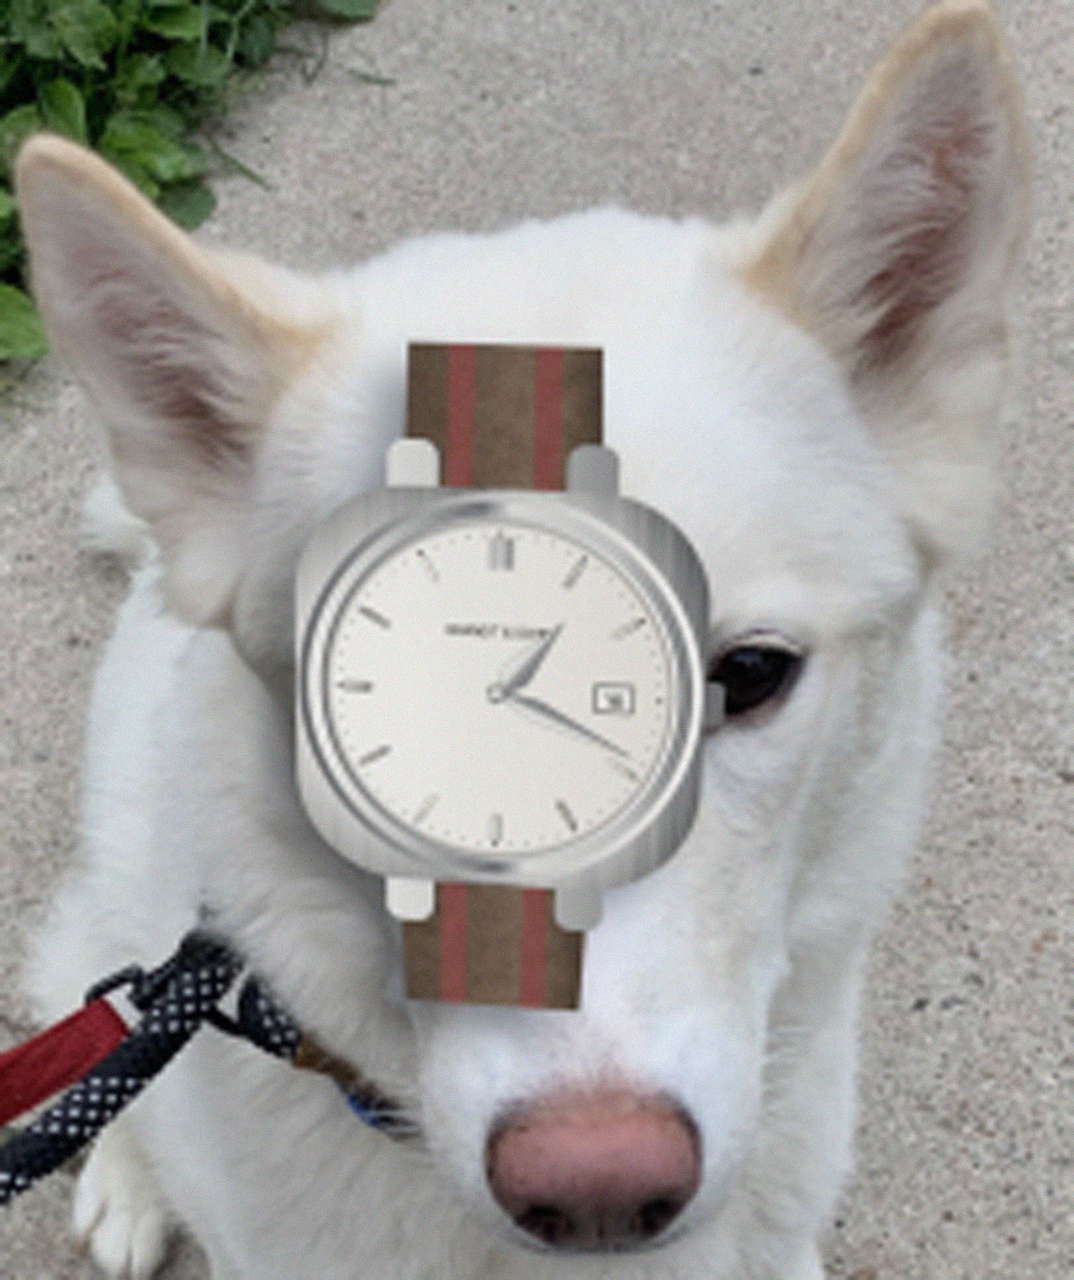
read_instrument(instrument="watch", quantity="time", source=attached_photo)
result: 1:19
